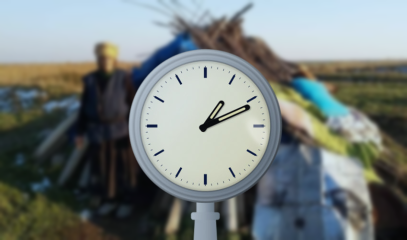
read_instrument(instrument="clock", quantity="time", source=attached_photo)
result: 1:11
